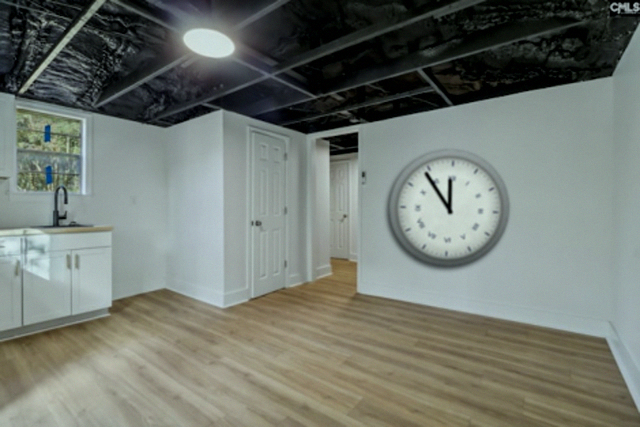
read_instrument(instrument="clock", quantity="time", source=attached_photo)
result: 11:54
